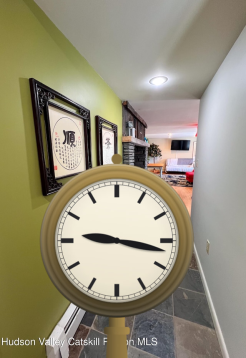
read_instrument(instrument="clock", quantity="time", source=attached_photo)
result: 9:17
